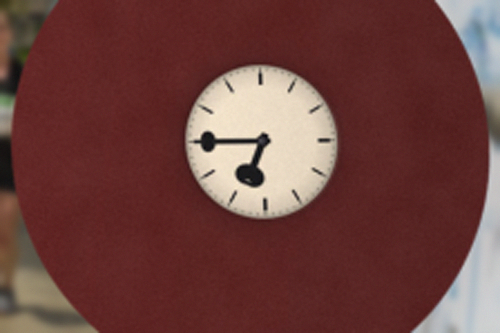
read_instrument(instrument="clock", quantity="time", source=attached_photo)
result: 6:45
